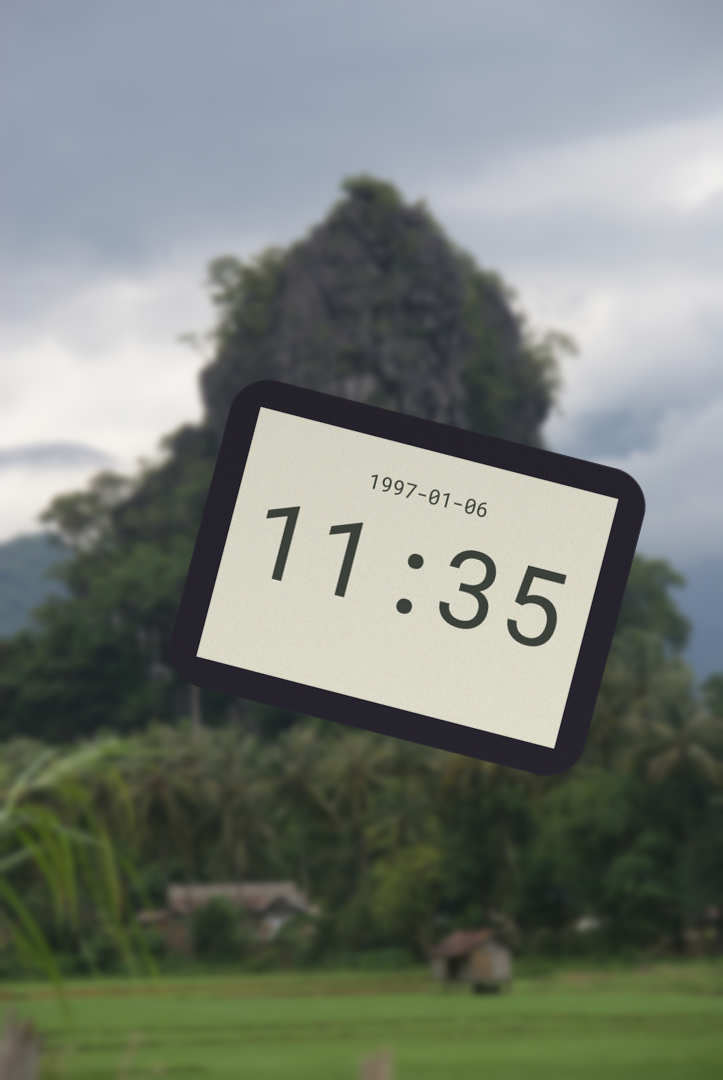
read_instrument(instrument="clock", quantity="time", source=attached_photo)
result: 11:35
